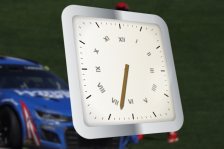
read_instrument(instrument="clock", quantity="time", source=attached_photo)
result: 6:33
